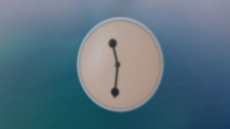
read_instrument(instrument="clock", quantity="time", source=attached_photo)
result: 11:31
